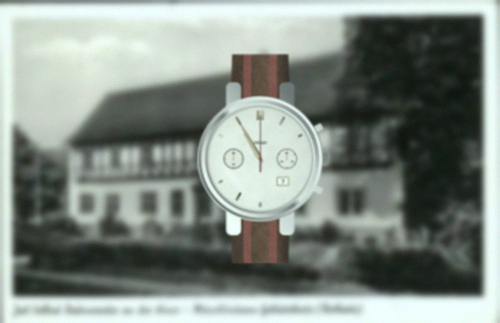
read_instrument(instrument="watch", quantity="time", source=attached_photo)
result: 10:55
